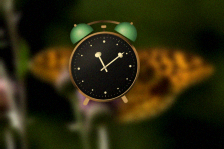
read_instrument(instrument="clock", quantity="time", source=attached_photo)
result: 11:09
